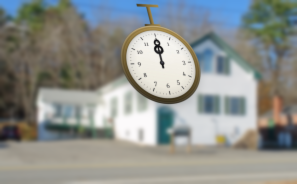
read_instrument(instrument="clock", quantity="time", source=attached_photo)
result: 12:00
